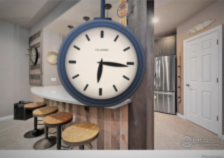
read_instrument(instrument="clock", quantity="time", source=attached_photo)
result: 6:16
